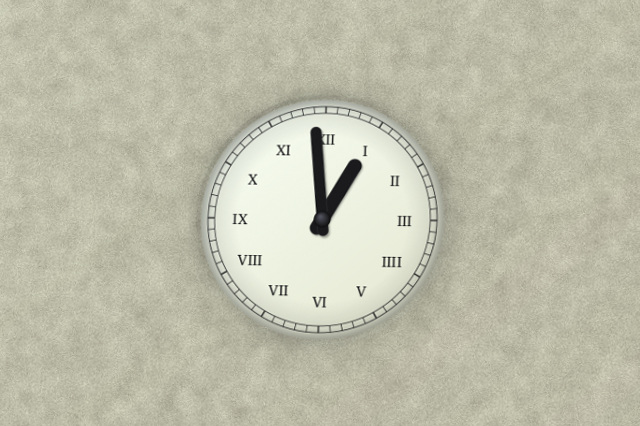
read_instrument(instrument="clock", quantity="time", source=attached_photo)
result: 12:59
